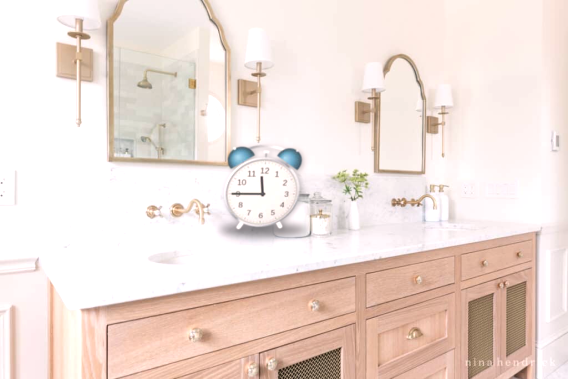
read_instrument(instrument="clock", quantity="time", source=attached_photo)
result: 11:45
